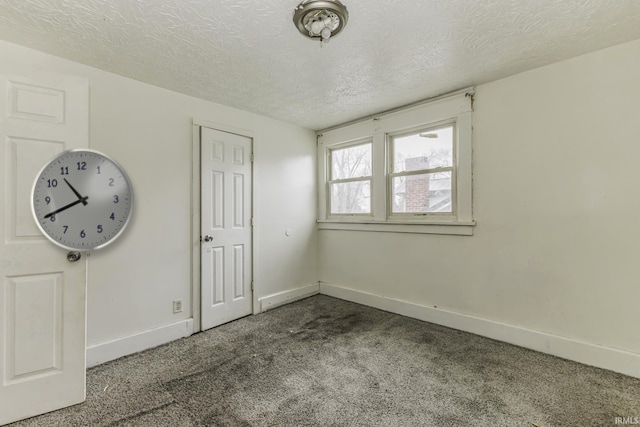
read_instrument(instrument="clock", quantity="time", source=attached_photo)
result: 10:41
